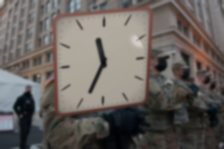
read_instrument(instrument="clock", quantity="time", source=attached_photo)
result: 11:34
